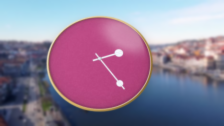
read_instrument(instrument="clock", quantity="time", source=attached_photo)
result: 2:24
